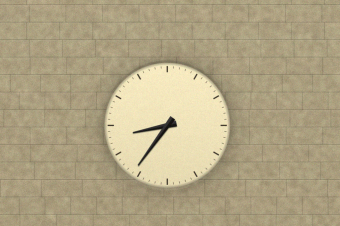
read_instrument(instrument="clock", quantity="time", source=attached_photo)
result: 8:36
